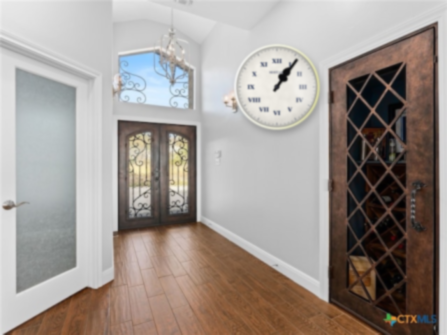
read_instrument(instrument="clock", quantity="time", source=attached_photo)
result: 1:06
